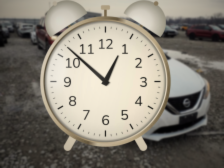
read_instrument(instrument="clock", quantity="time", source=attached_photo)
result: 12:52
